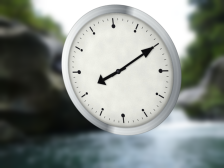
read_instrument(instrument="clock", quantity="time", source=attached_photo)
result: 8:10
